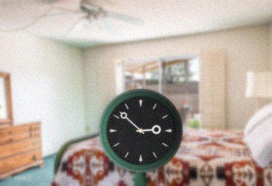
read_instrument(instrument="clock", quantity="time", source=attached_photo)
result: 2:52
